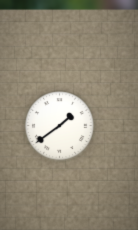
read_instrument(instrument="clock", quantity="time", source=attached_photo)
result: 1:39
